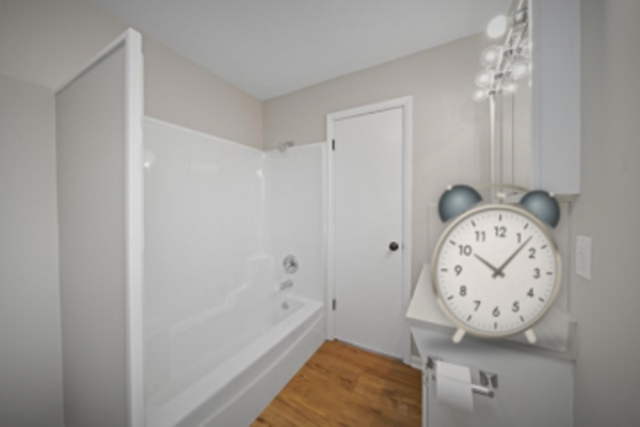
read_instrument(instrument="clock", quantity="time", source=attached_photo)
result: 10:07
